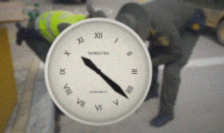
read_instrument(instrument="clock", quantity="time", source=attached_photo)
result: 10:22
